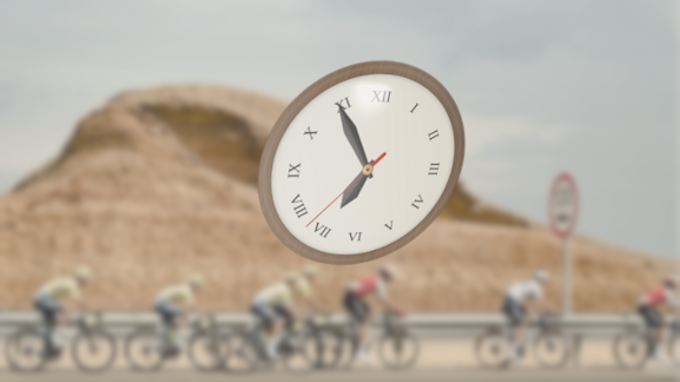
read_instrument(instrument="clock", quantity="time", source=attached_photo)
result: 6:54:37
